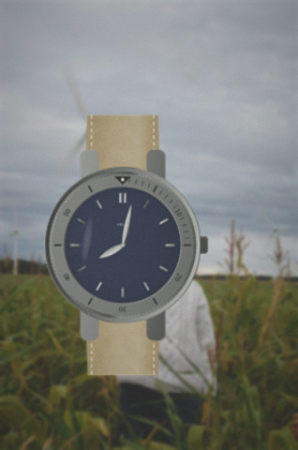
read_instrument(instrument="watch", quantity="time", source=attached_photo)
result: 8:02
